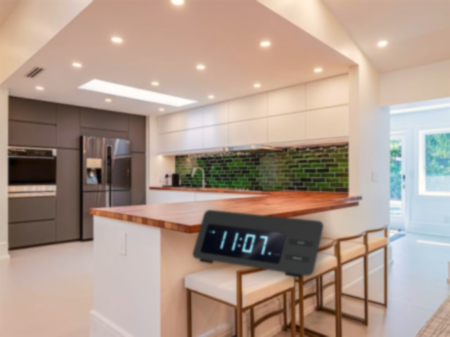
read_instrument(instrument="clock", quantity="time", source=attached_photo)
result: 11:07
